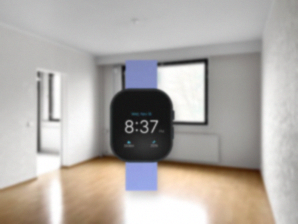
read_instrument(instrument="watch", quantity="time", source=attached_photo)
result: 8:37
